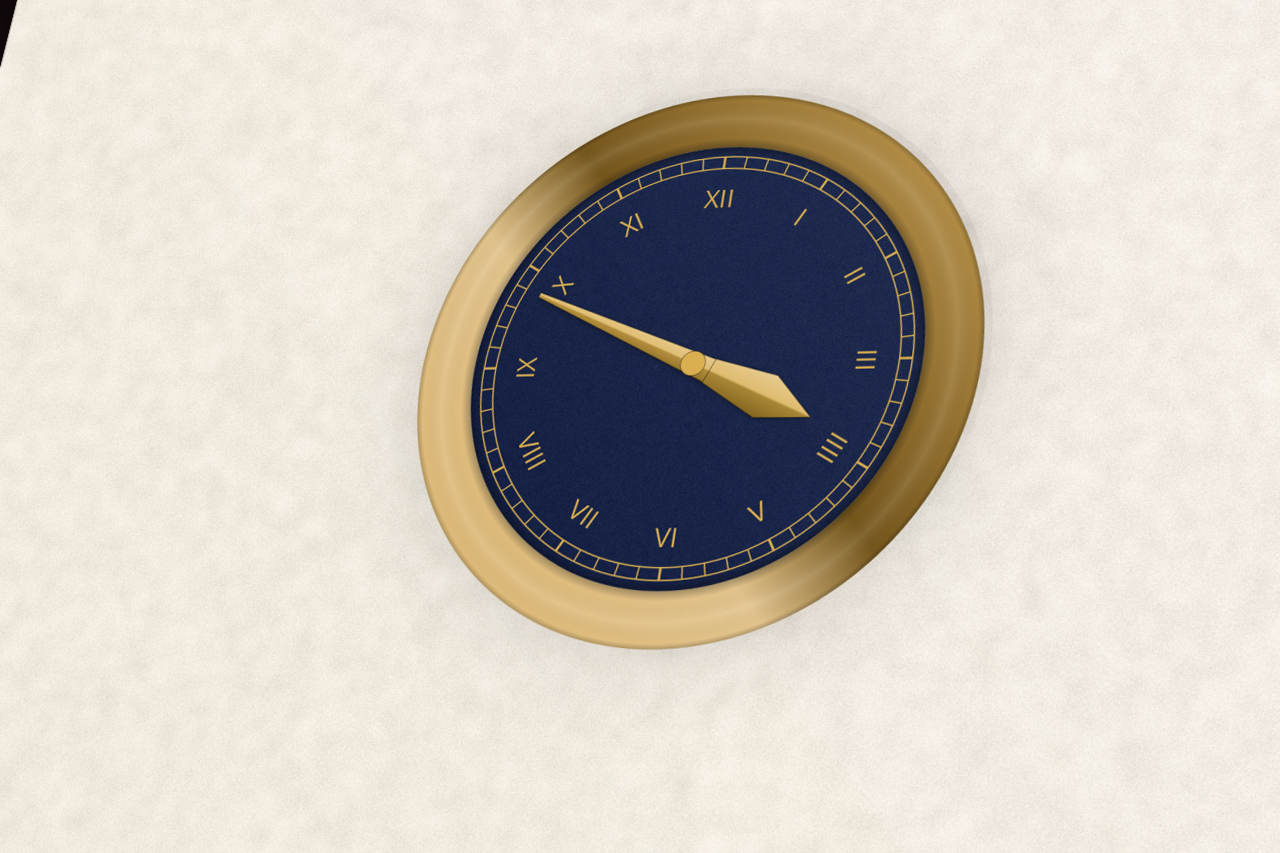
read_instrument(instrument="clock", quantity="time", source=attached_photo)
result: 3:49
